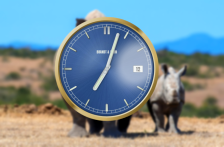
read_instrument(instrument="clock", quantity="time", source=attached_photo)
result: 7:03
